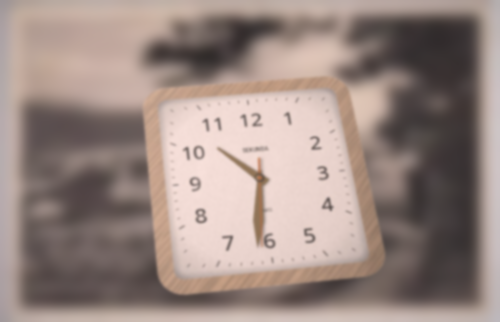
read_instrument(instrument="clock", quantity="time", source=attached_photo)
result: 10:31:31
